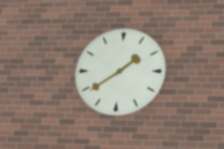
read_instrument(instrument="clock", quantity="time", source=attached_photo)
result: 1:39
